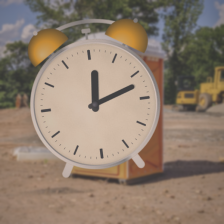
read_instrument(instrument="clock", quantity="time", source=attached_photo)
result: 12:12
